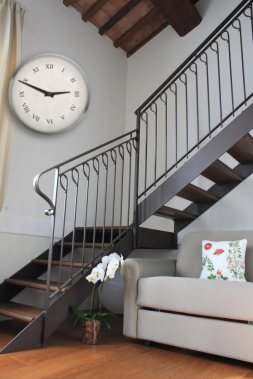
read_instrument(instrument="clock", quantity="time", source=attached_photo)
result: 2:49
